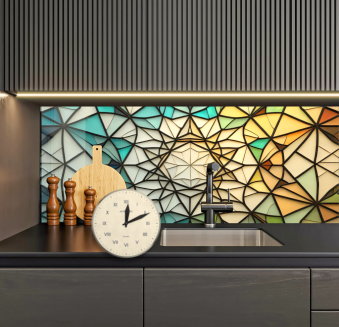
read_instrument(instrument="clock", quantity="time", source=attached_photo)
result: 12:11
